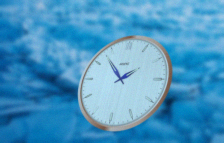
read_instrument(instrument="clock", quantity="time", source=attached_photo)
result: 1:53
